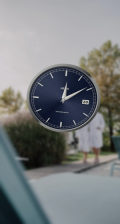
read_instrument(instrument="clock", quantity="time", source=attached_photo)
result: 12:09
